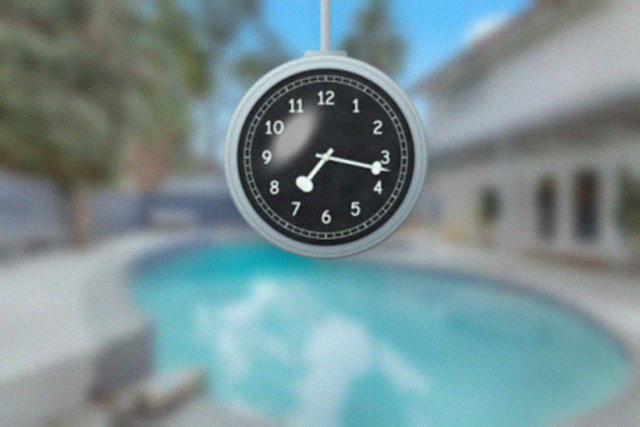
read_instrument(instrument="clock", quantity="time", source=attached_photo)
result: 7:17
